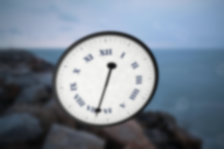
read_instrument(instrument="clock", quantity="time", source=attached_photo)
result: 12:33
